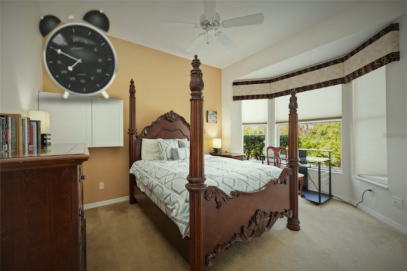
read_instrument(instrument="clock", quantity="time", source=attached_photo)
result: 7:50
